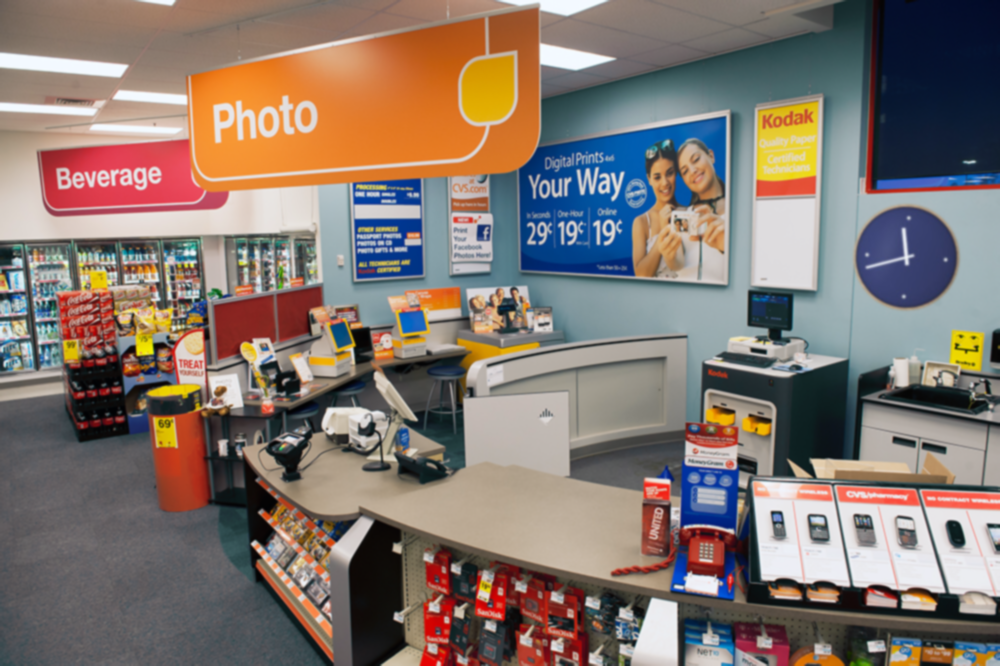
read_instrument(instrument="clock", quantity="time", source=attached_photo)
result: 11:42
